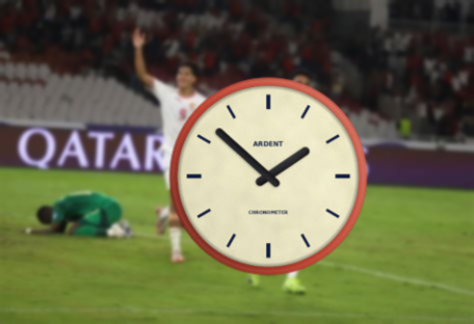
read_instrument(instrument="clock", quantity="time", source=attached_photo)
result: 1:52
